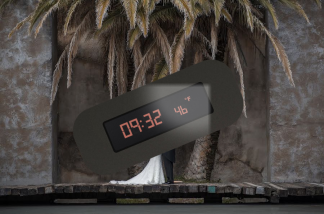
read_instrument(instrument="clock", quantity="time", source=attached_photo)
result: 9:32
